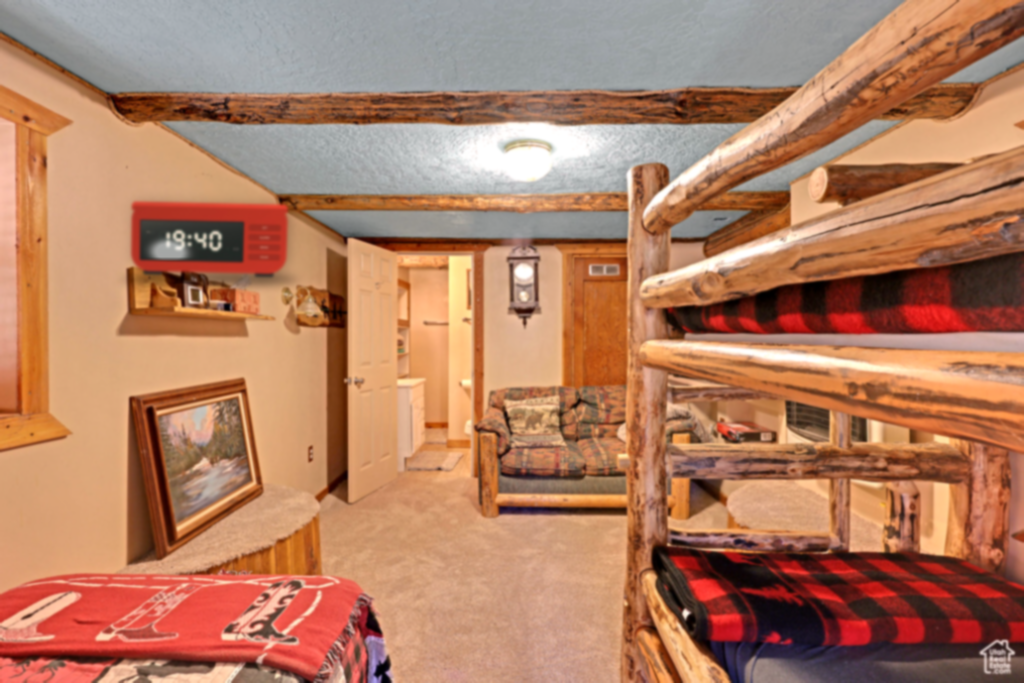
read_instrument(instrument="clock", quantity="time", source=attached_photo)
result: 19:40
